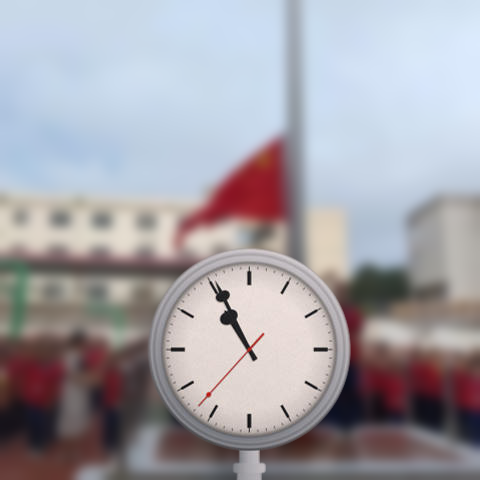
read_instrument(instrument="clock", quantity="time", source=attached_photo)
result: 10:55:37
